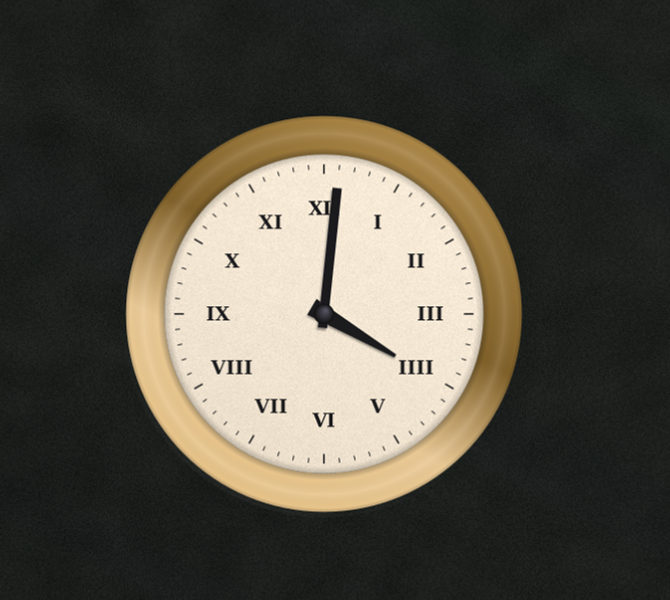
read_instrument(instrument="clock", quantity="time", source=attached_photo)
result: 4:01
